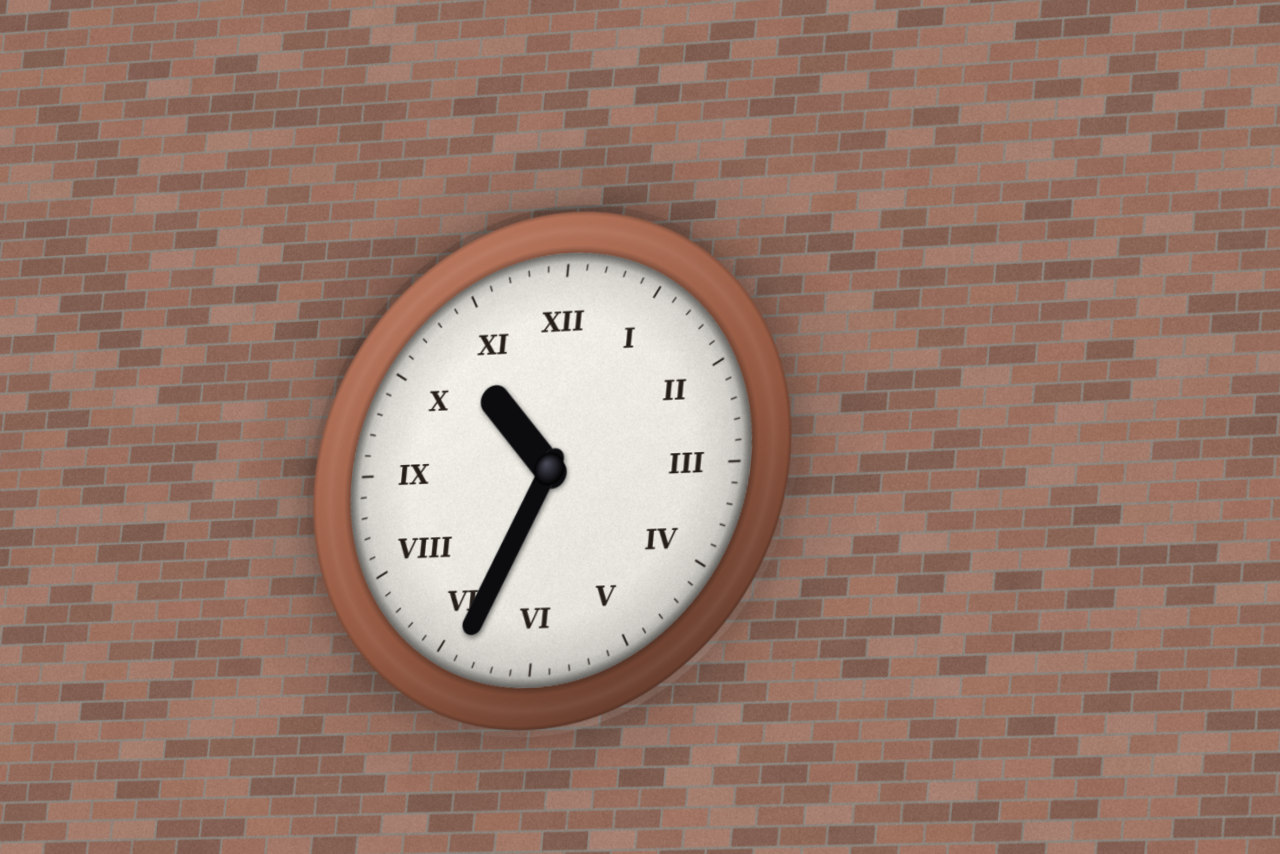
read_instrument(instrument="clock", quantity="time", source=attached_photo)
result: 10:34
